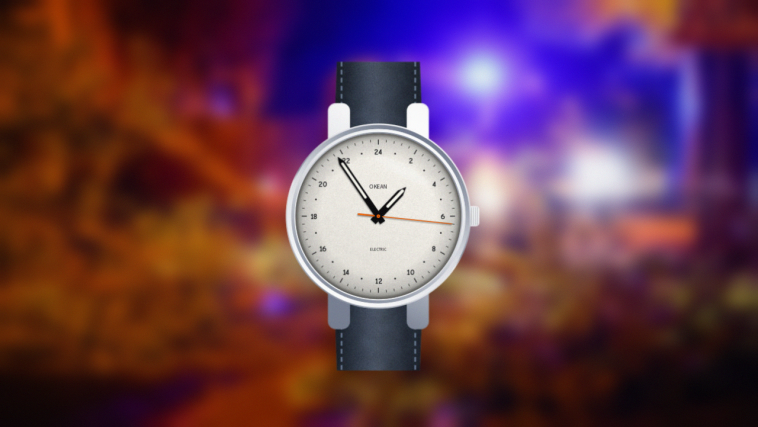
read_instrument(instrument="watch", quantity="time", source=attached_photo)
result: 2:54:16
